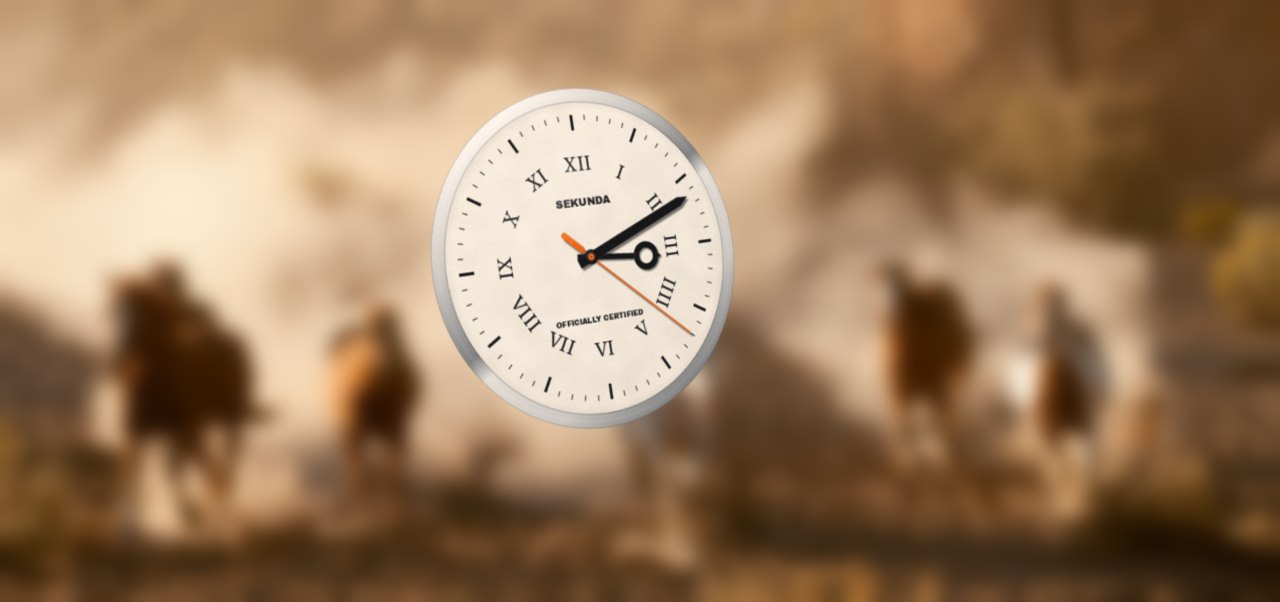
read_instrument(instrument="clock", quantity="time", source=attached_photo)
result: 3:11:22
